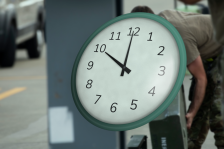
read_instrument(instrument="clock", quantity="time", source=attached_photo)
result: 10:00
